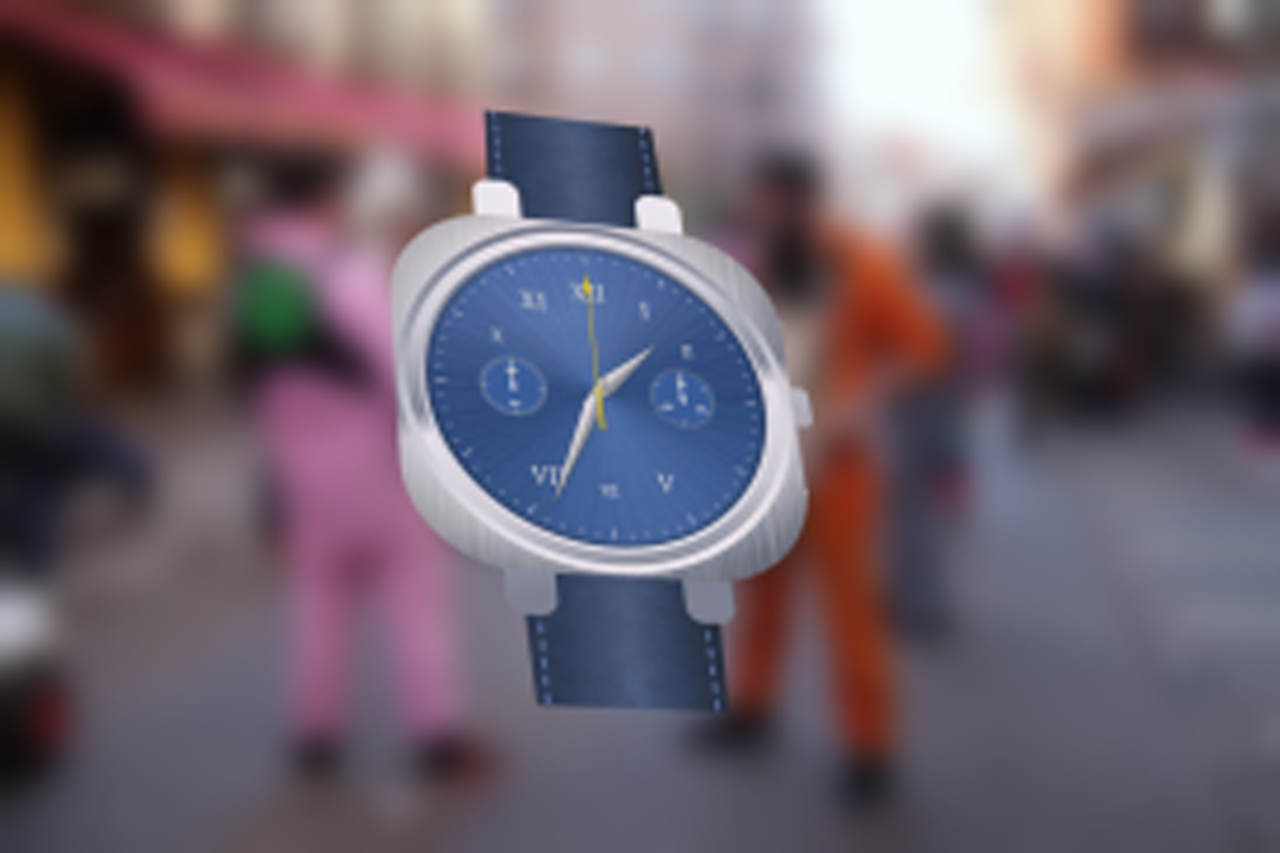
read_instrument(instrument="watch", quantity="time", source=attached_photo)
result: 1:34
